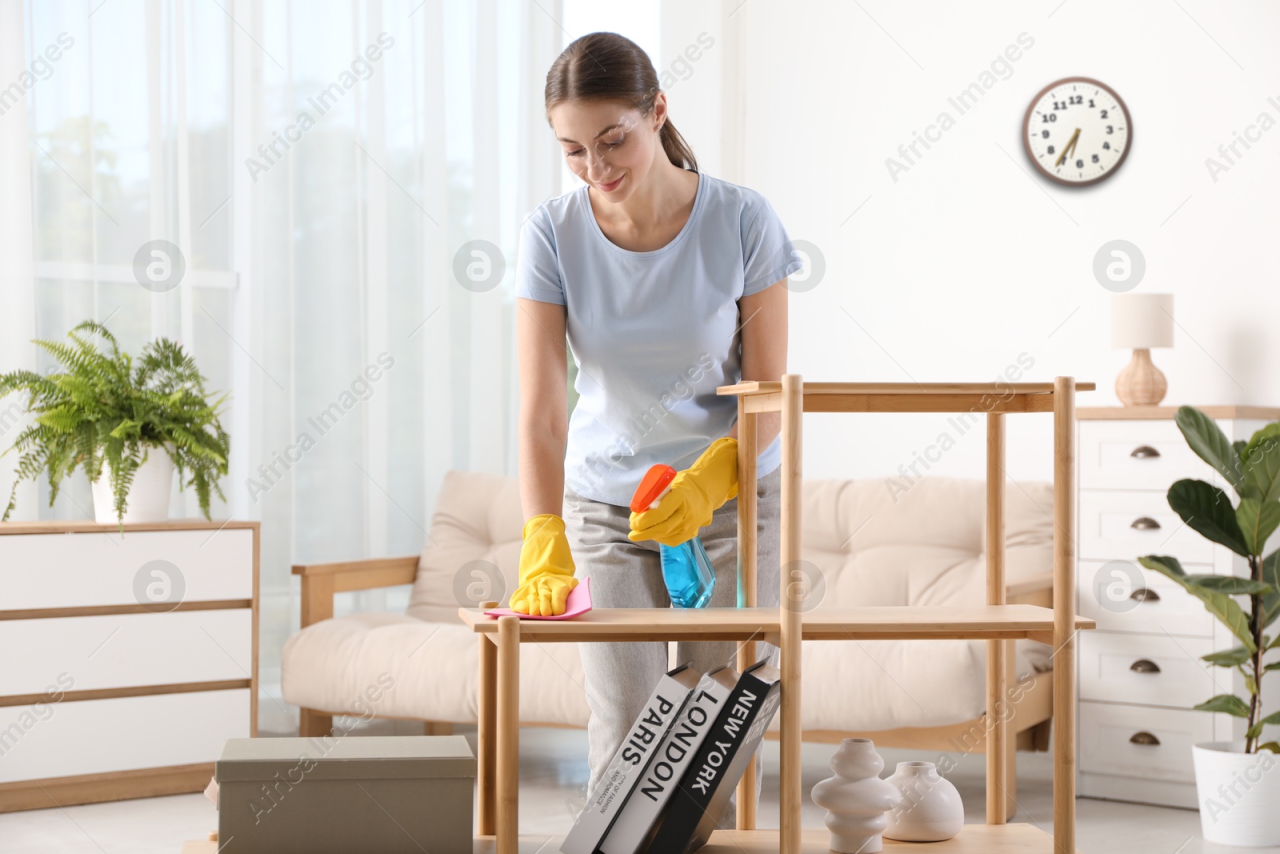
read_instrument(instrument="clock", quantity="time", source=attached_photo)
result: 6:36
